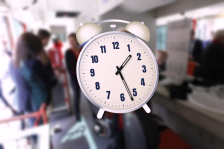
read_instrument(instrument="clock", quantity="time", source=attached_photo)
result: 1:27
